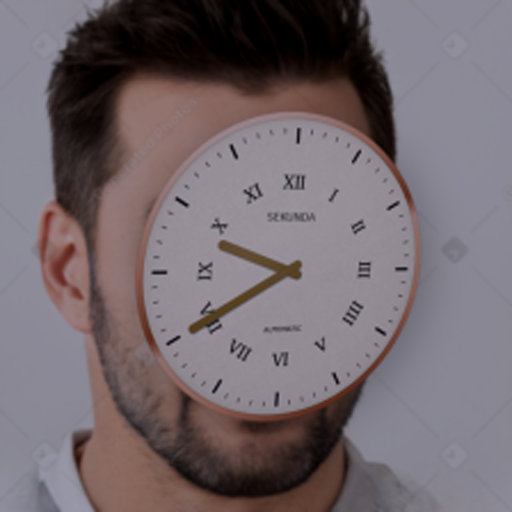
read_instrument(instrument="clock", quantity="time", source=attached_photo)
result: 9:40
